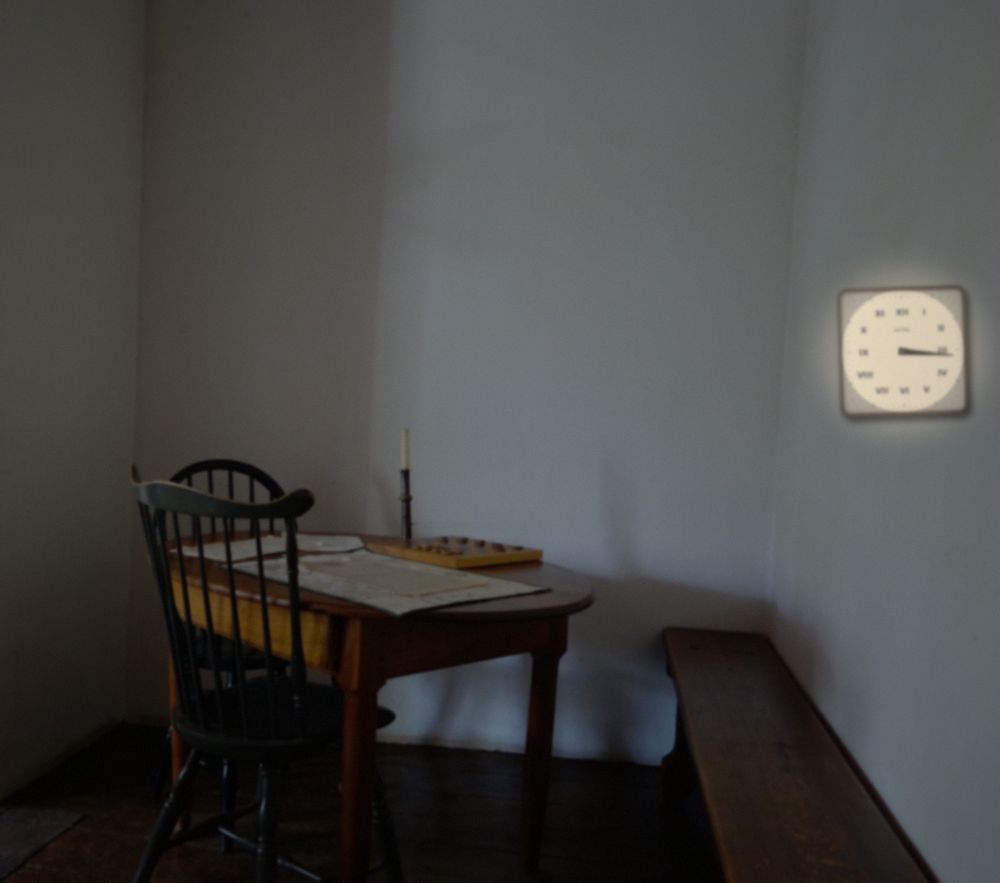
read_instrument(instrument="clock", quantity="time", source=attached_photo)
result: 3:16
